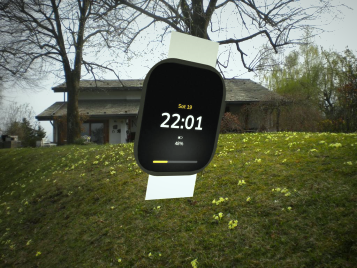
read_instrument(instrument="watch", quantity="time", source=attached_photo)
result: 22:01
